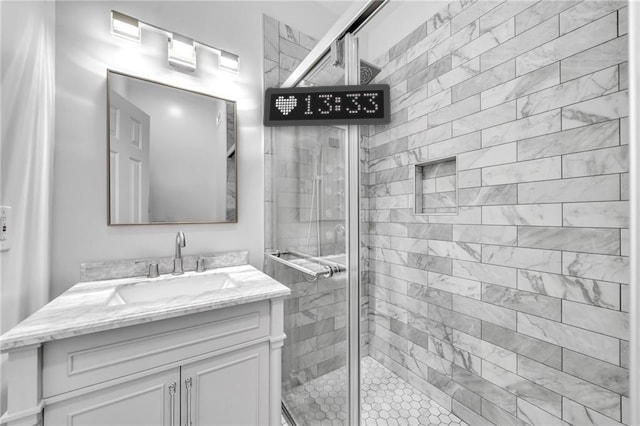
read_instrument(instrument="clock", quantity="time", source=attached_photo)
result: 13:33
